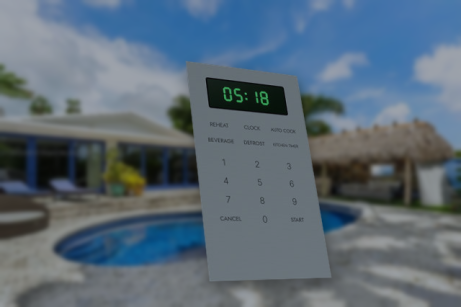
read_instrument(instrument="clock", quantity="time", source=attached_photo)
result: 5:18
